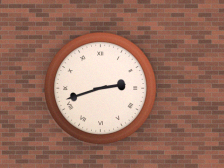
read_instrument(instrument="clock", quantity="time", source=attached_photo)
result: 2:42
